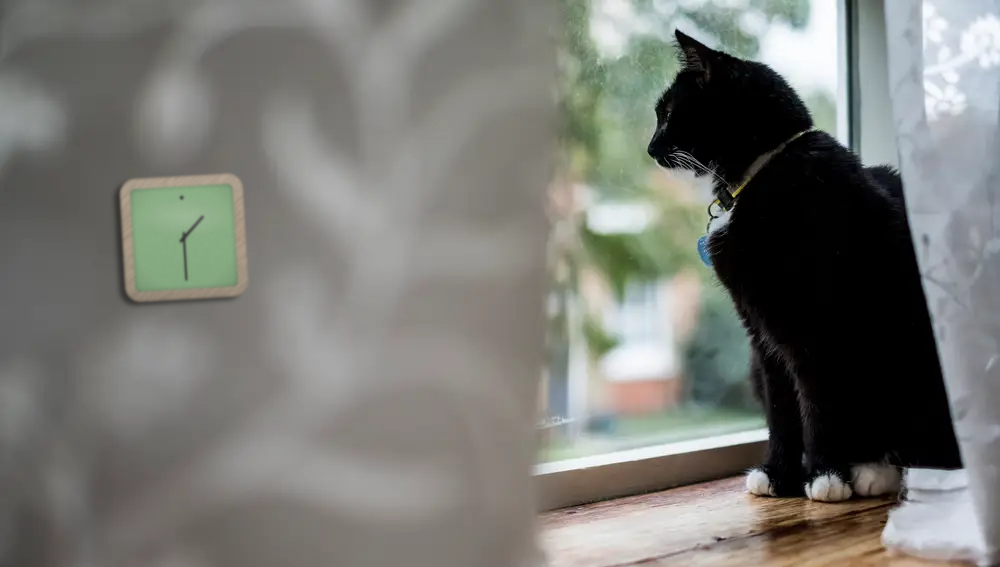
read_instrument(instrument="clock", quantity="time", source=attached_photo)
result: 1:30
